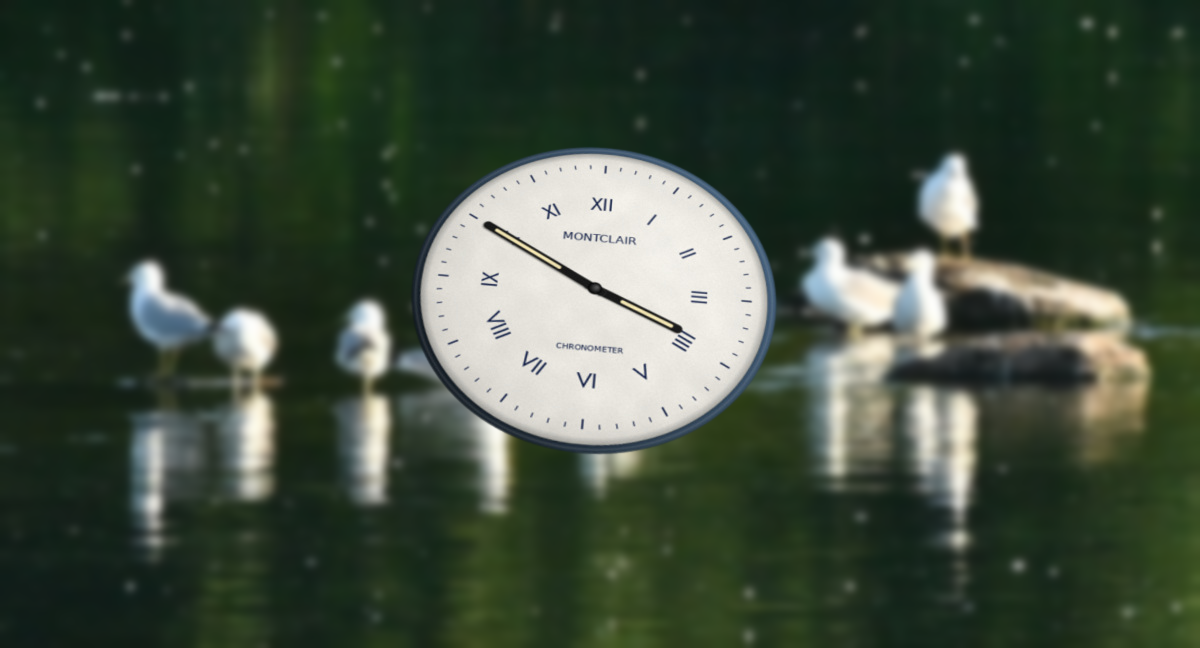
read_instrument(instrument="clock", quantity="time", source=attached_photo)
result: 3:50
